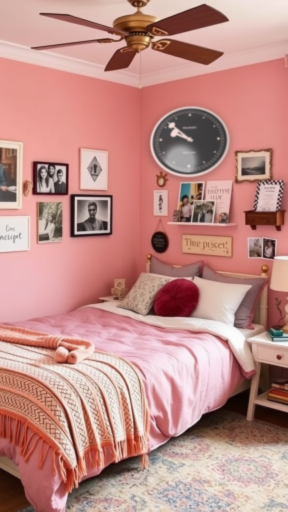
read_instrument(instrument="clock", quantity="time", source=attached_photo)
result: 9:52
